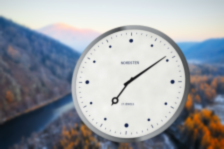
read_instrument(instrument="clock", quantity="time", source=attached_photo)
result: 7:09
